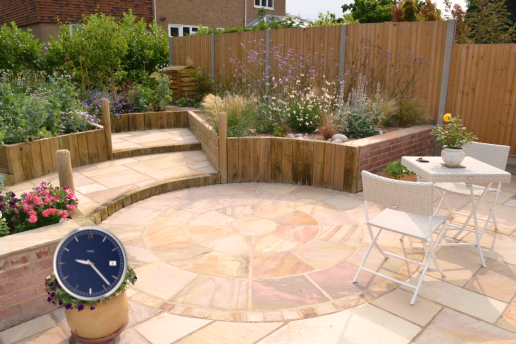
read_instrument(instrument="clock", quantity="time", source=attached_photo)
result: 9:23
